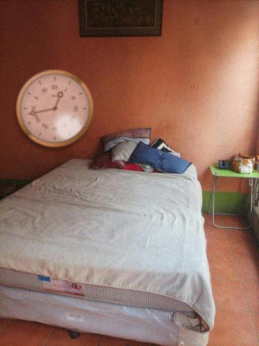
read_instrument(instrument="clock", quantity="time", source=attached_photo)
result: 12:43
